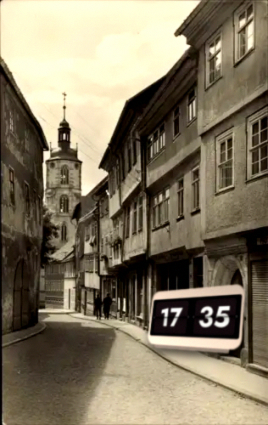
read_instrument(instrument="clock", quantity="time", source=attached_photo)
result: 17:35
